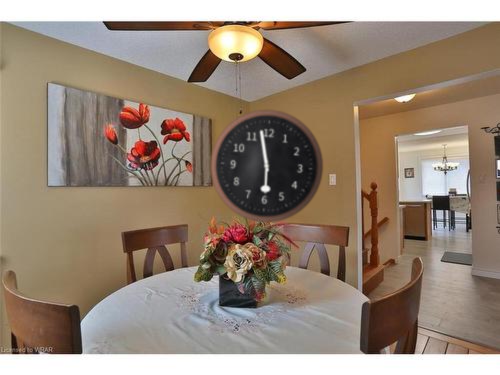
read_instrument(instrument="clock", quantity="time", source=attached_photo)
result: 5:58
